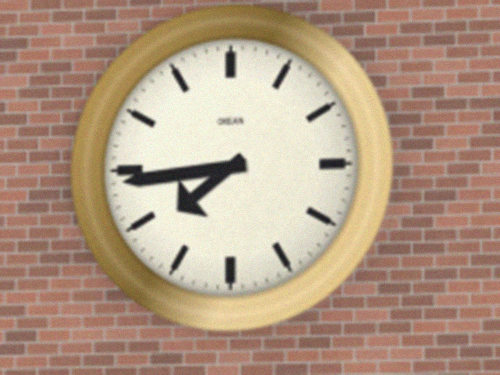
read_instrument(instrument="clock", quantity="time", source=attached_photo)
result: 7:44
